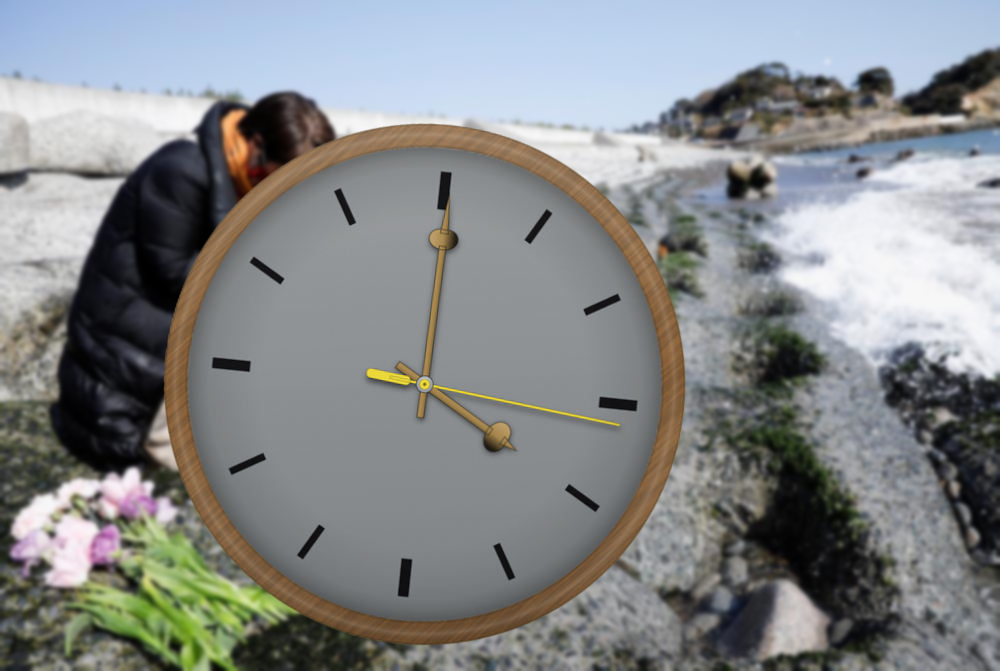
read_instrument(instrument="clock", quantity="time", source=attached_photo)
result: 4:00:16
